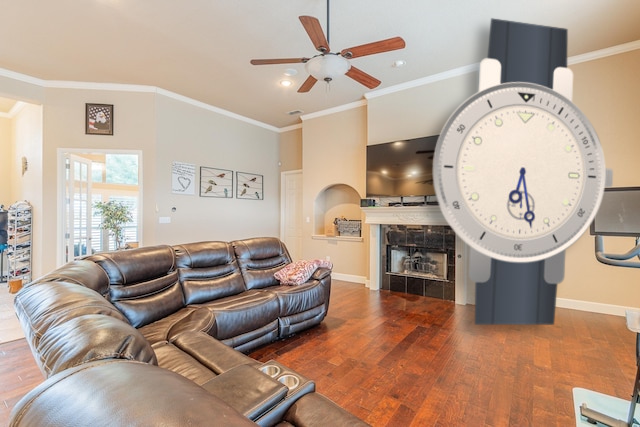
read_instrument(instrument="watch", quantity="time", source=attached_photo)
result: 6:28
